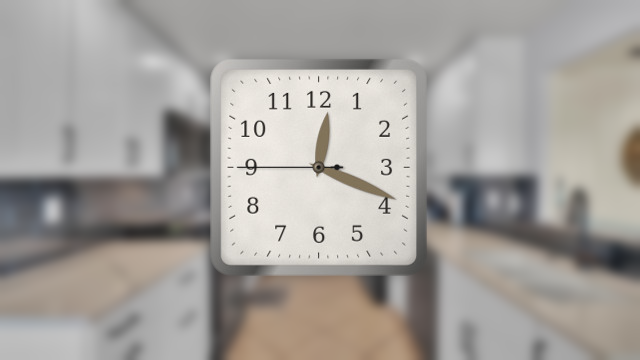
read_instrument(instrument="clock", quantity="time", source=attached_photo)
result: 12:18:45
